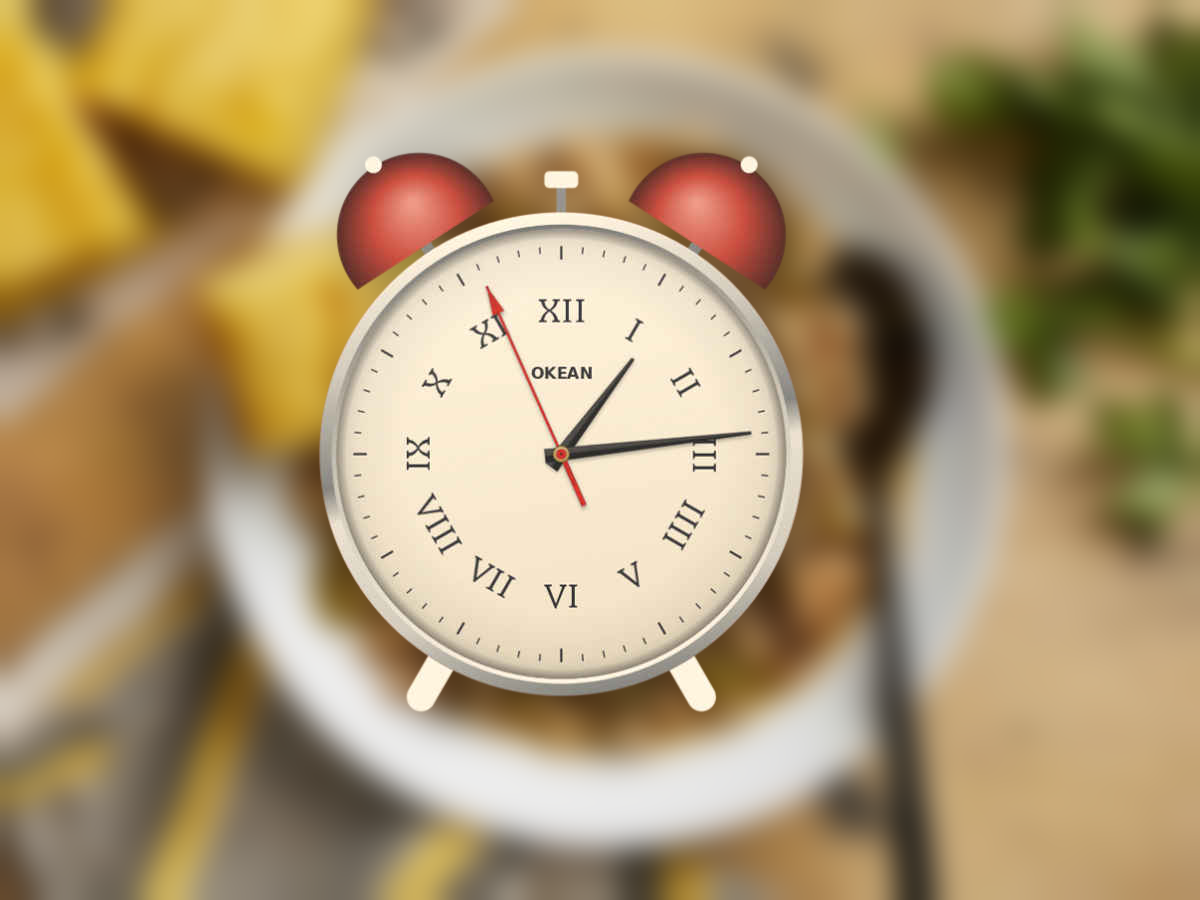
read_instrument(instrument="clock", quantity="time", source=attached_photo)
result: 1:13:56
